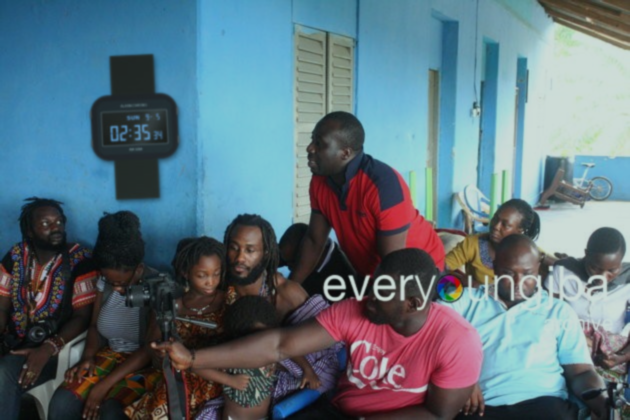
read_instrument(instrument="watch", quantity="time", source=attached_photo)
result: 2:35
